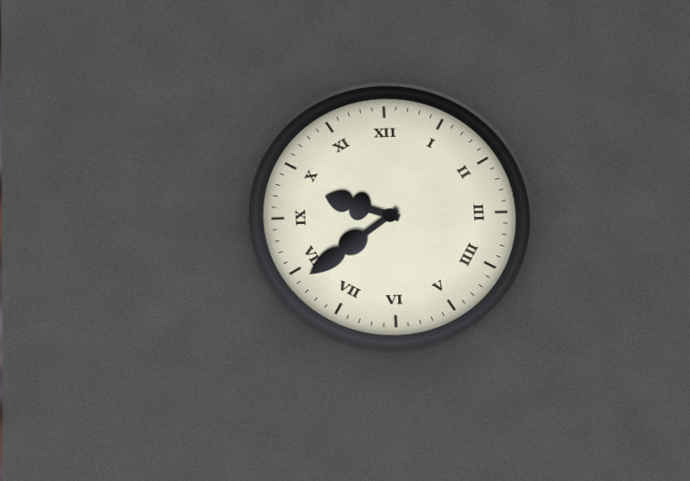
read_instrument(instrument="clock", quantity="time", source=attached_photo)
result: 9:39
